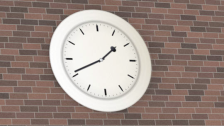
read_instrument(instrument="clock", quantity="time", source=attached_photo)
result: 1:41
